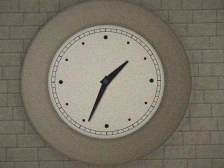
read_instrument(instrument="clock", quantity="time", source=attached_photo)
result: 1:34
